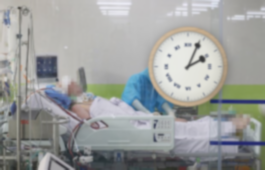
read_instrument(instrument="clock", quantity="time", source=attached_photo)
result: 2:04
